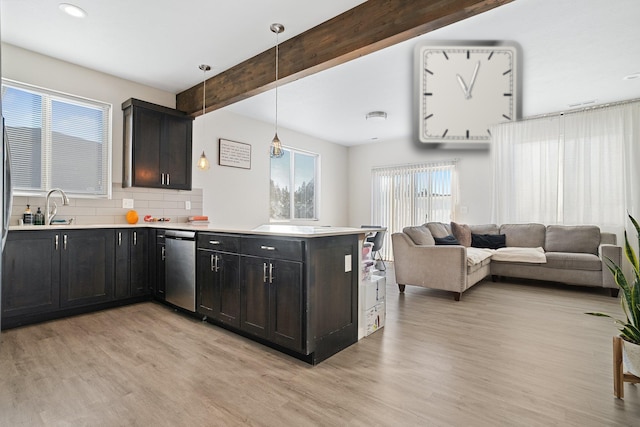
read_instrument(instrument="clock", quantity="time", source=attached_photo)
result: 11:03
